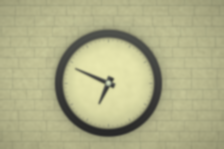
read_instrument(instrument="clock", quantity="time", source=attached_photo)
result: 6:49
